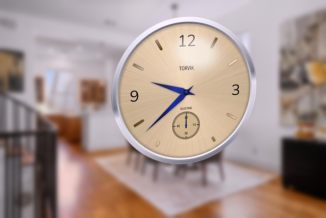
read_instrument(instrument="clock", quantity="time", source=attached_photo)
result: 9:38
